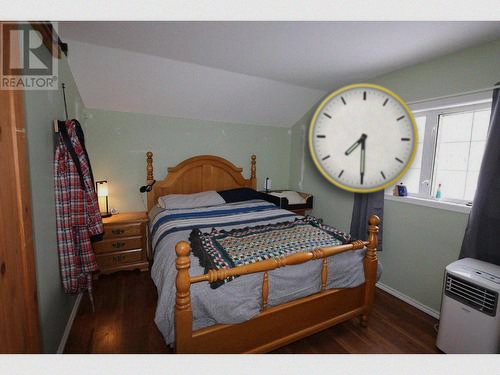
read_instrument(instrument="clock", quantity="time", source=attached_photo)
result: 7:30
